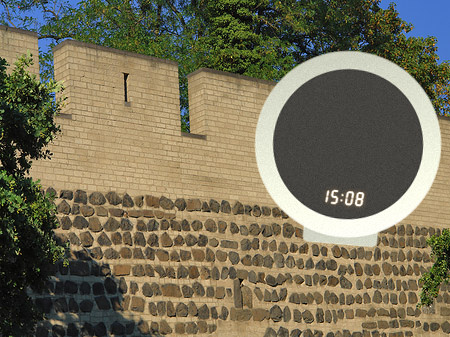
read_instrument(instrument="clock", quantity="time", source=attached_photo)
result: 15:08
